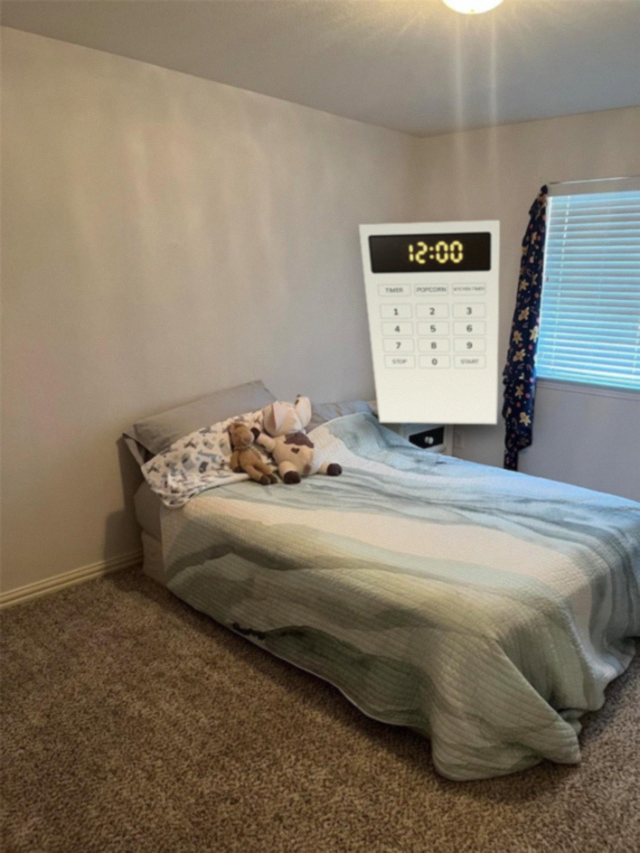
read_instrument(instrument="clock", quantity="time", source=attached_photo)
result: 12:00
